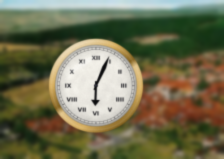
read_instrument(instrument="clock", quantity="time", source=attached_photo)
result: 6:04
